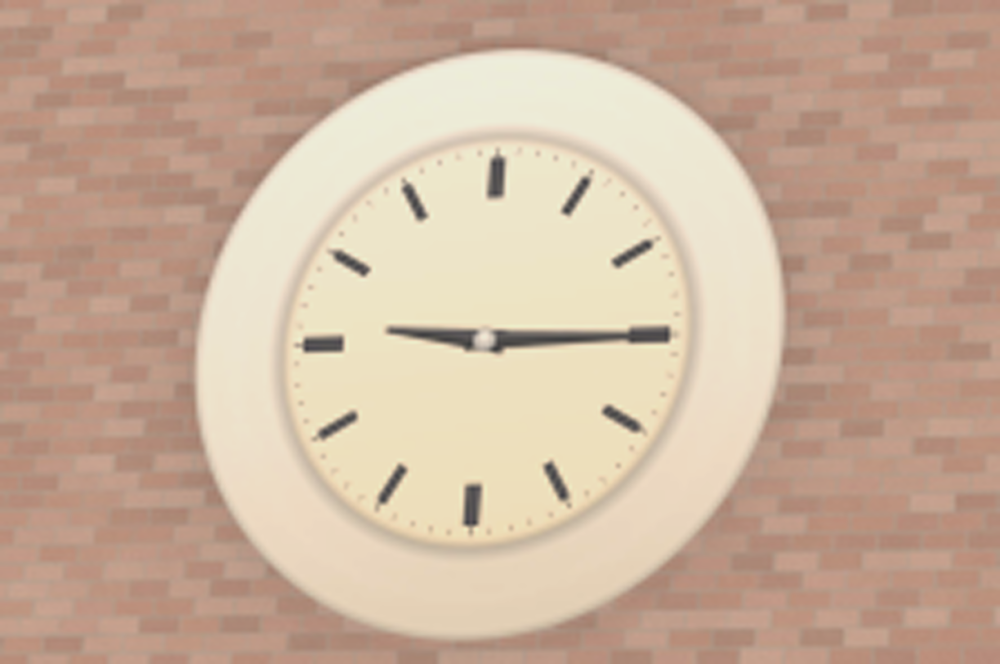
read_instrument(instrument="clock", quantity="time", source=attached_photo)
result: 9:15
